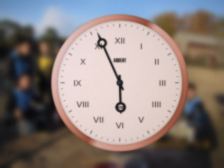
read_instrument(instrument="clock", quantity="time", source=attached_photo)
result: 5:56
